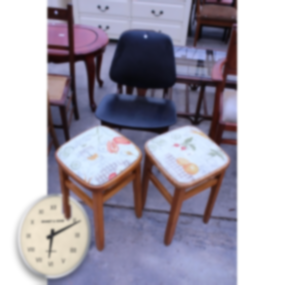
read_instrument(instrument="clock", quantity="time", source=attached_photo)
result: 6:11
